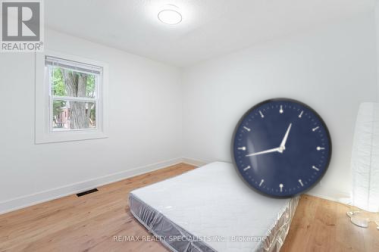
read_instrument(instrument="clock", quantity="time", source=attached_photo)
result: 12:43
